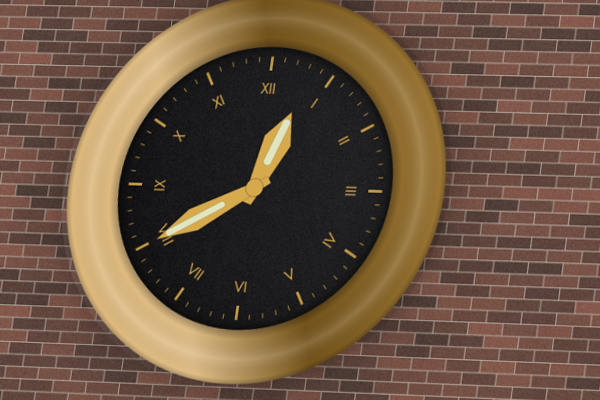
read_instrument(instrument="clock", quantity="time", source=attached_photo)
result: 12:40
